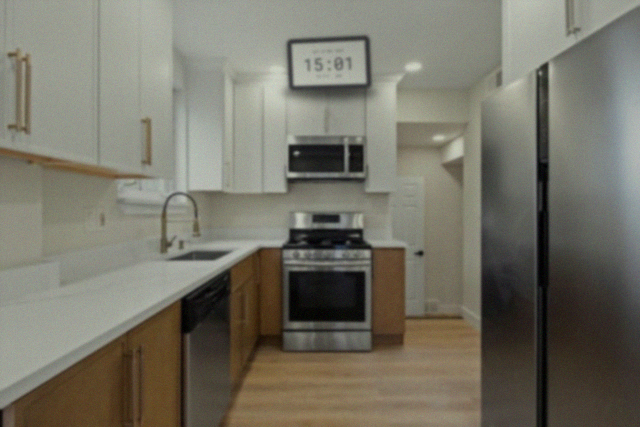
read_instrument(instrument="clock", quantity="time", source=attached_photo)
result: 15:01
